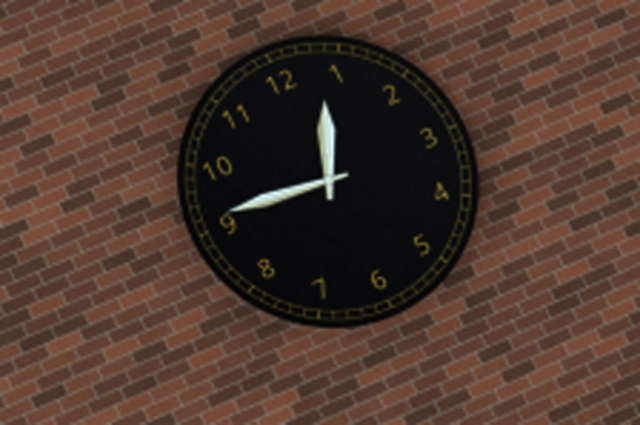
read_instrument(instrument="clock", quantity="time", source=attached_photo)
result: 12:46
